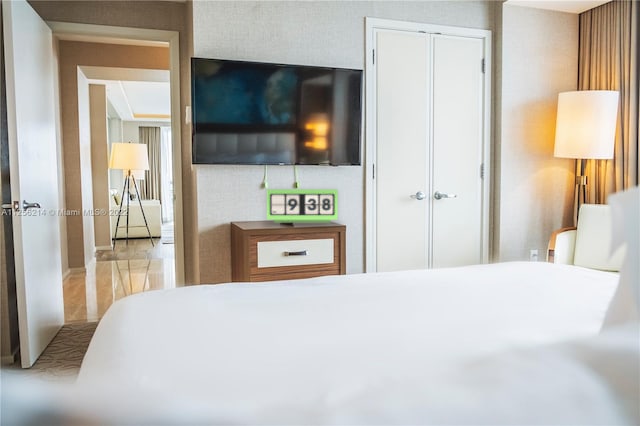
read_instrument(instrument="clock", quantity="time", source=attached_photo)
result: 9:38
